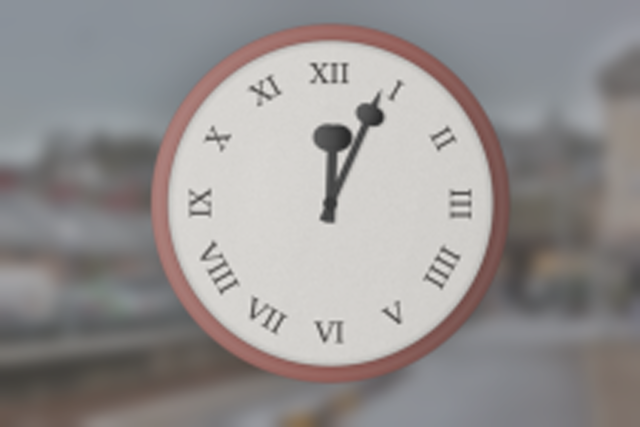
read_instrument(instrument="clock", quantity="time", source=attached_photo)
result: 12:04
